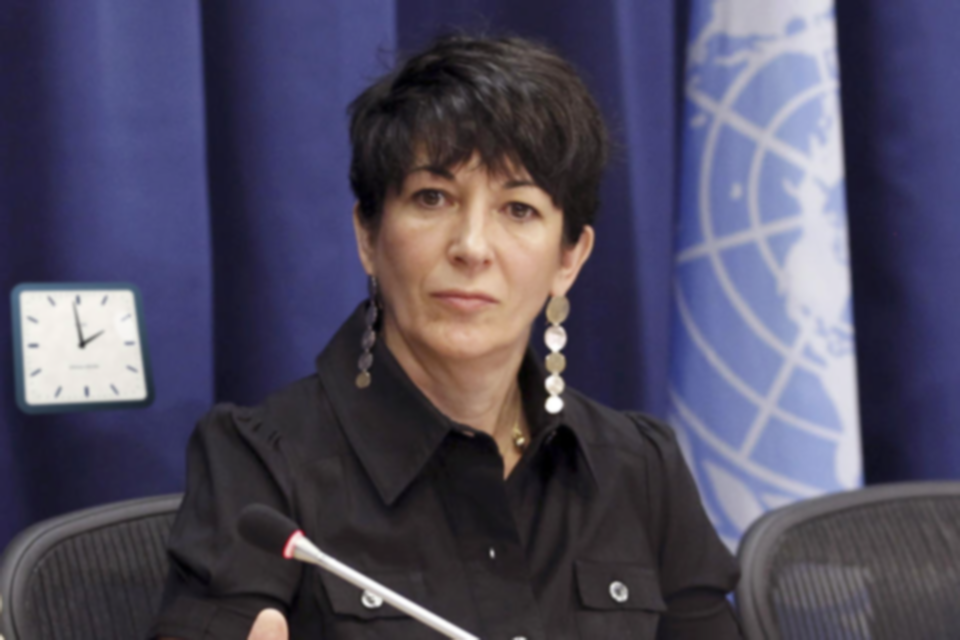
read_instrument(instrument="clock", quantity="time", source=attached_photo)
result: 1:59
